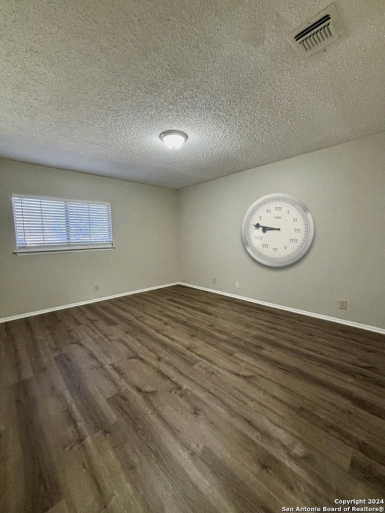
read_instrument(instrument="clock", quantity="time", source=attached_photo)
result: 8:46
